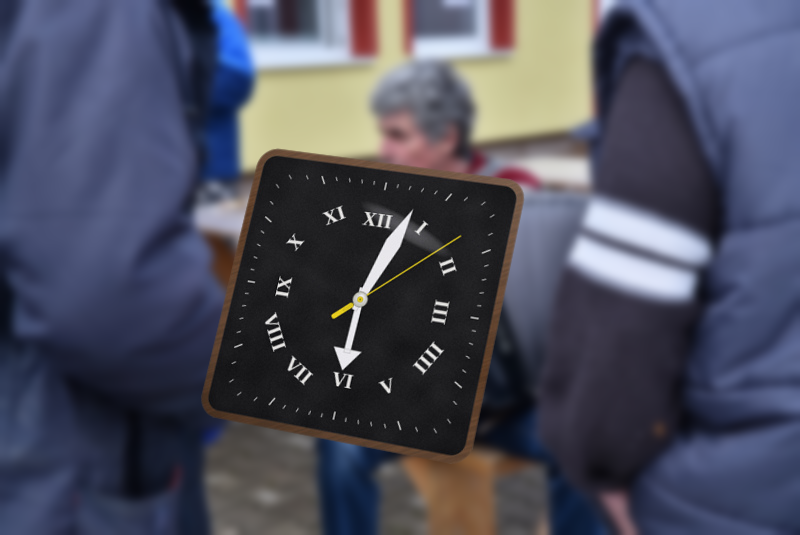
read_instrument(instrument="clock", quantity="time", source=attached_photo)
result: 6:03:08
